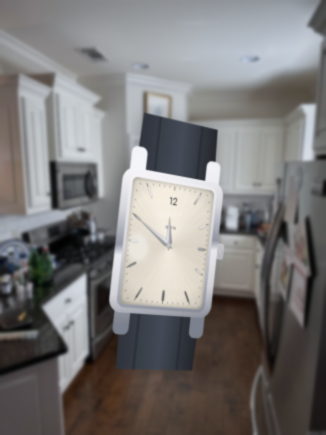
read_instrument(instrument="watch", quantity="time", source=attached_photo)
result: 11:50
